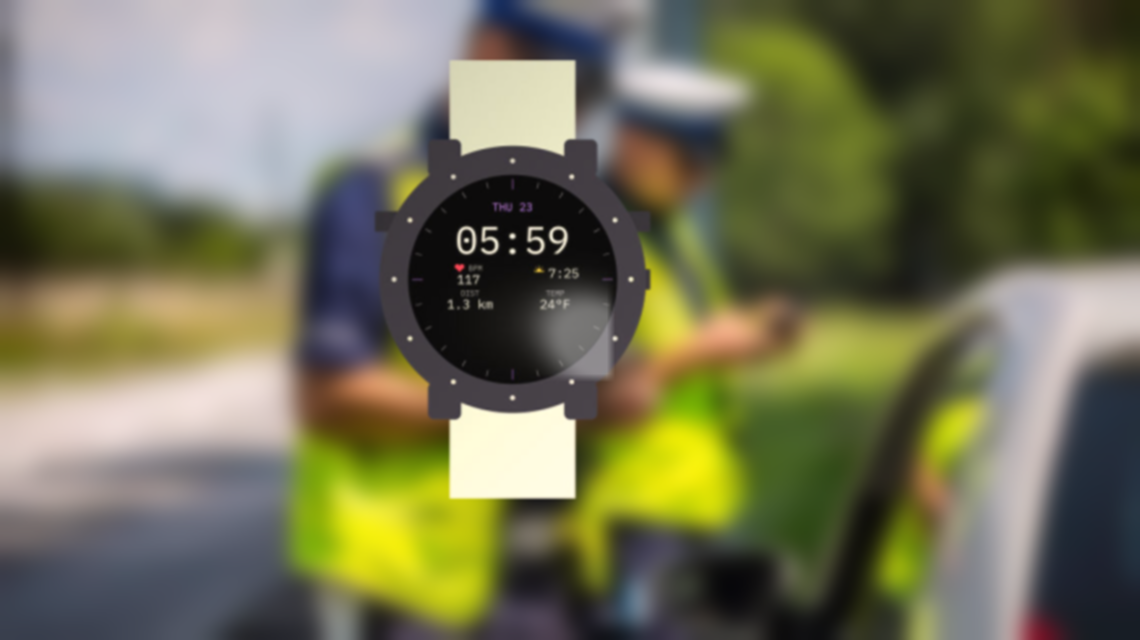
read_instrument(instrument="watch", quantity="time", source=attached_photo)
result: 5:59
